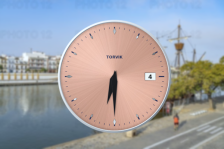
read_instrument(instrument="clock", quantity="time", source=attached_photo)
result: 6:30
